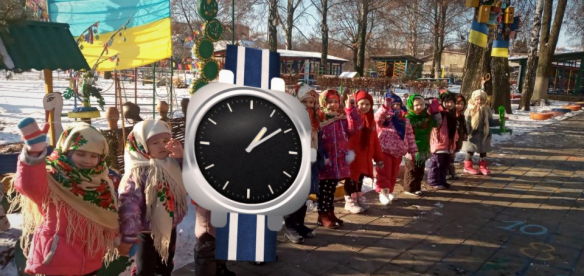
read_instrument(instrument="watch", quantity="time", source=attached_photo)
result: 1:09
